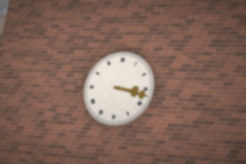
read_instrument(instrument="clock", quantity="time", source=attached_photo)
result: 3:17
